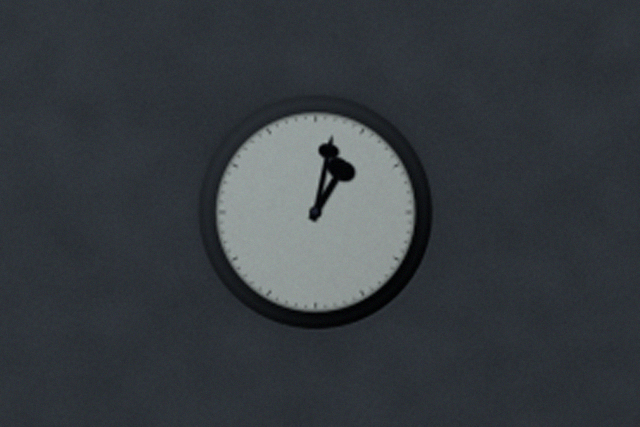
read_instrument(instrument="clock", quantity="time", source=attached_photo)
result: 1:02
